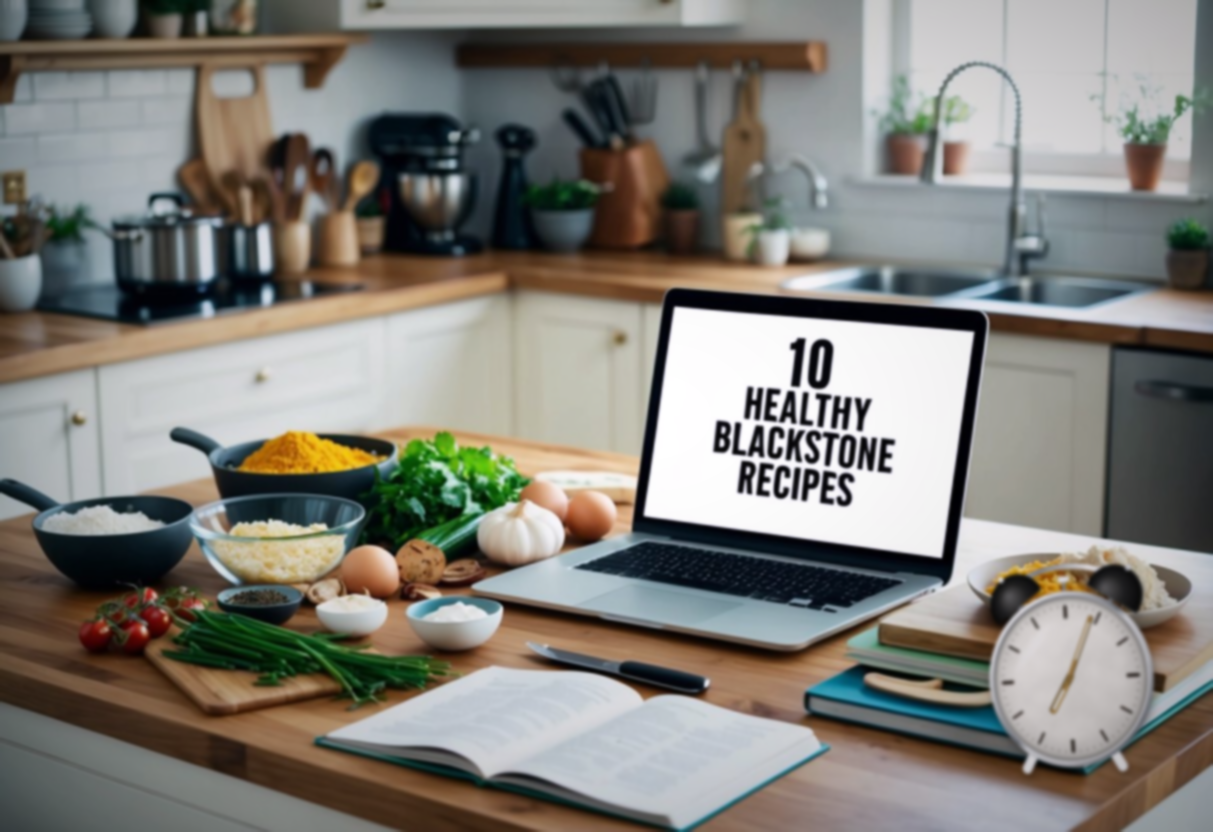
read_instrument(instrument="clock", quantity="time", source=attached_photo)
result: 7:04
